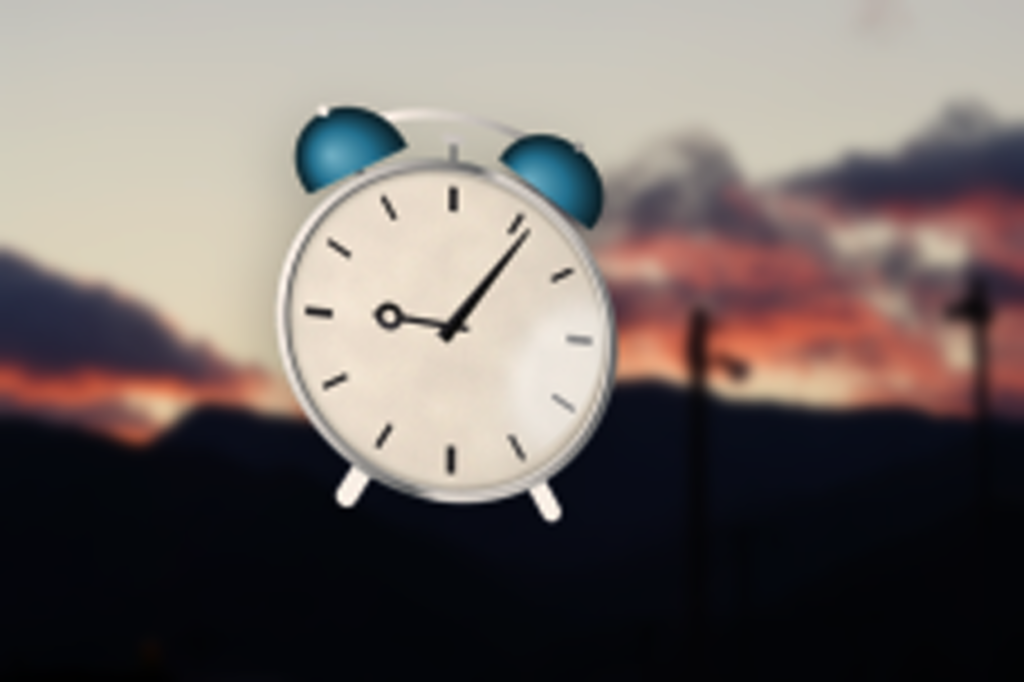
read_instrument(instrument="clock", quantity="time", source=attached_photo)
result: 9:06
